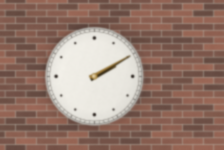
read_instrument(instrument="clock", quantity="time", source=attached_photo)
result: 2:10
